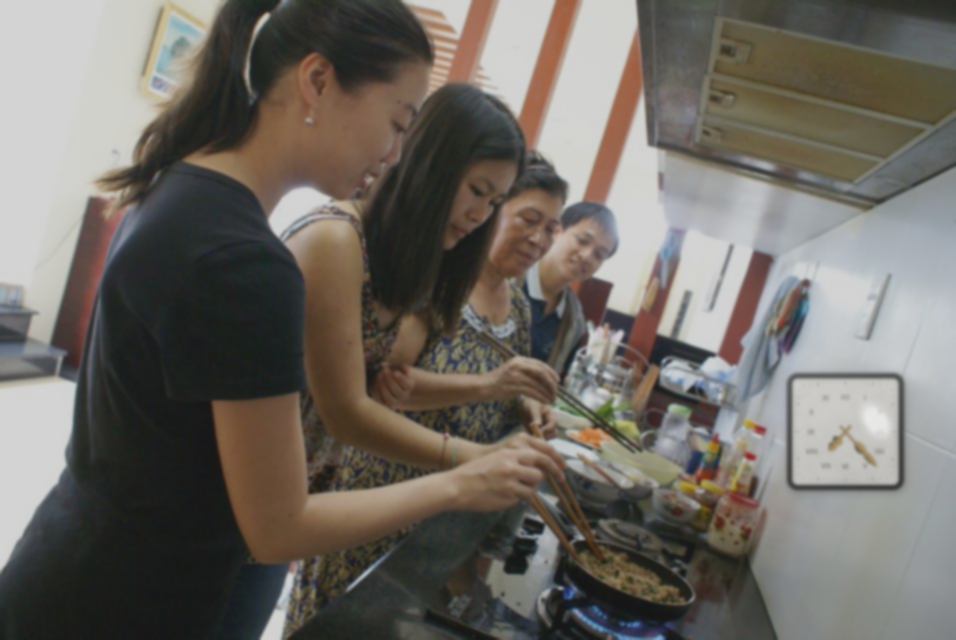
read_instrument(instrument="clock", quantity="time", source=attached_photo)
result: 7:23
